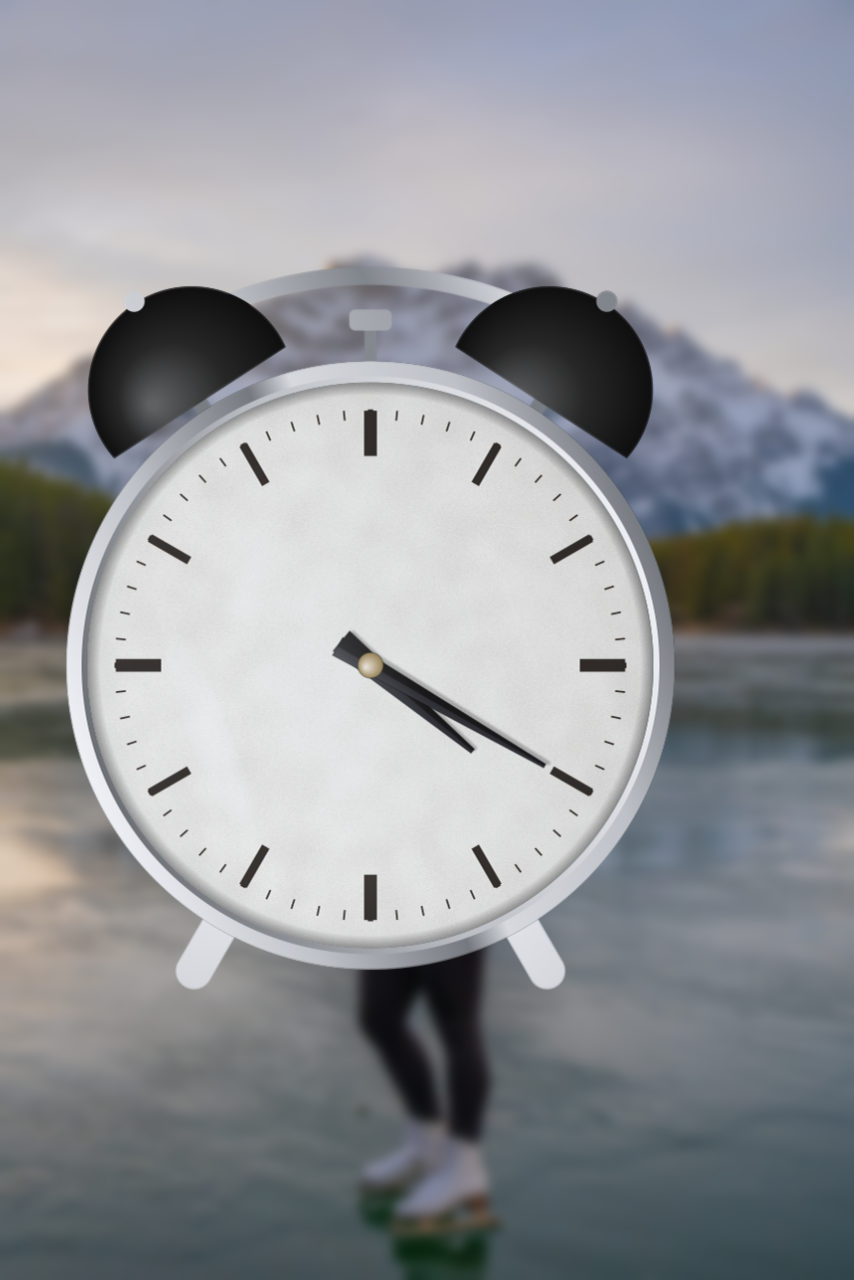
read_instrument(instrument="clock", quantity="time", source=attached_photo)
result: 4:20
